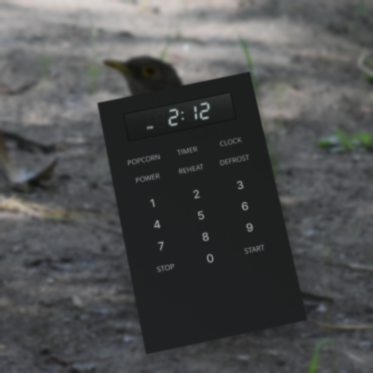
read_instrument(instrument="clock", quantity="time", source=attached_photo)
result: 2:12
